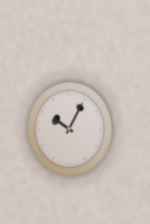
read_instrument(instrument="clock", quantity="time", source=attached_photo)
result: 10:05
